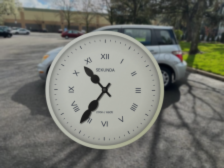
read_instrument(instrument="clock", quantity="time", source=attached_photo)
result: 10:36
